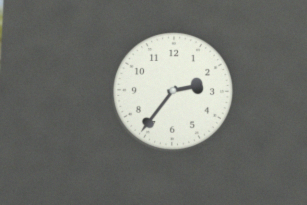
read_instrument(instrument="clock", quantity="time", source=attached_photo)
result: 2:36
